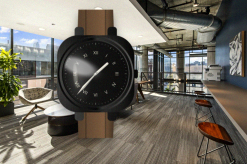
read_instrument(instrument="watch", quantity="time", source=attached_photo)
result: 1:37
